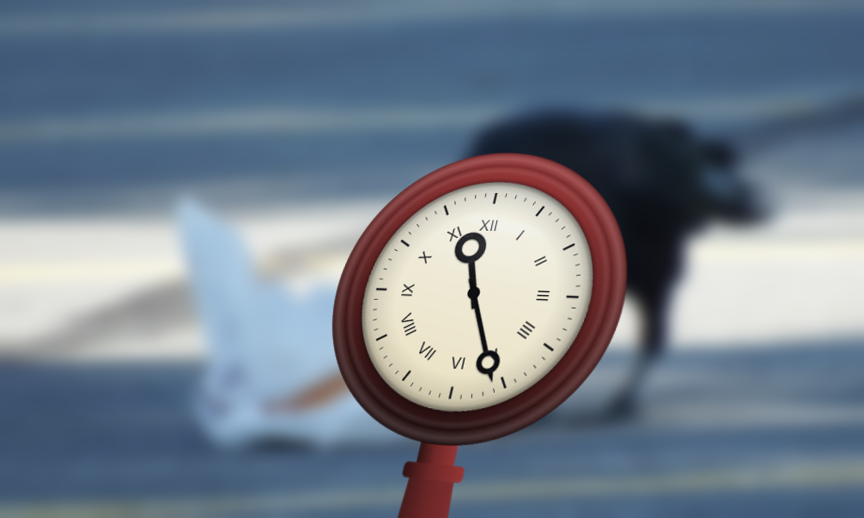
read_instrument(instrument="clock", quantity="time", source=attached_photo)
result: 11:26
